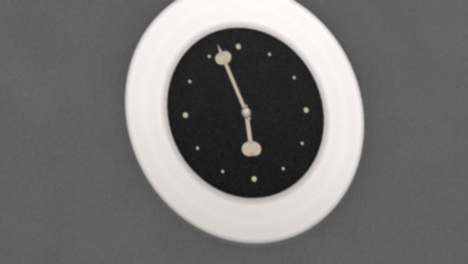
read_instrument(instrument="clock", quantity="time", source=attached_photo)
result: 5:57
